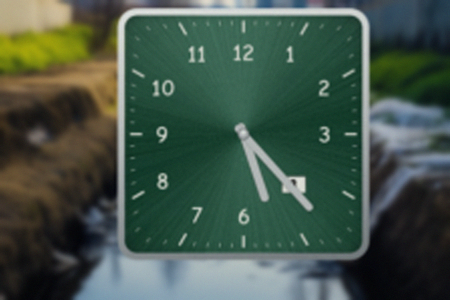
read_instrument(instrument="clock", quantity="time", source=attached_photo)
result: 5:23
